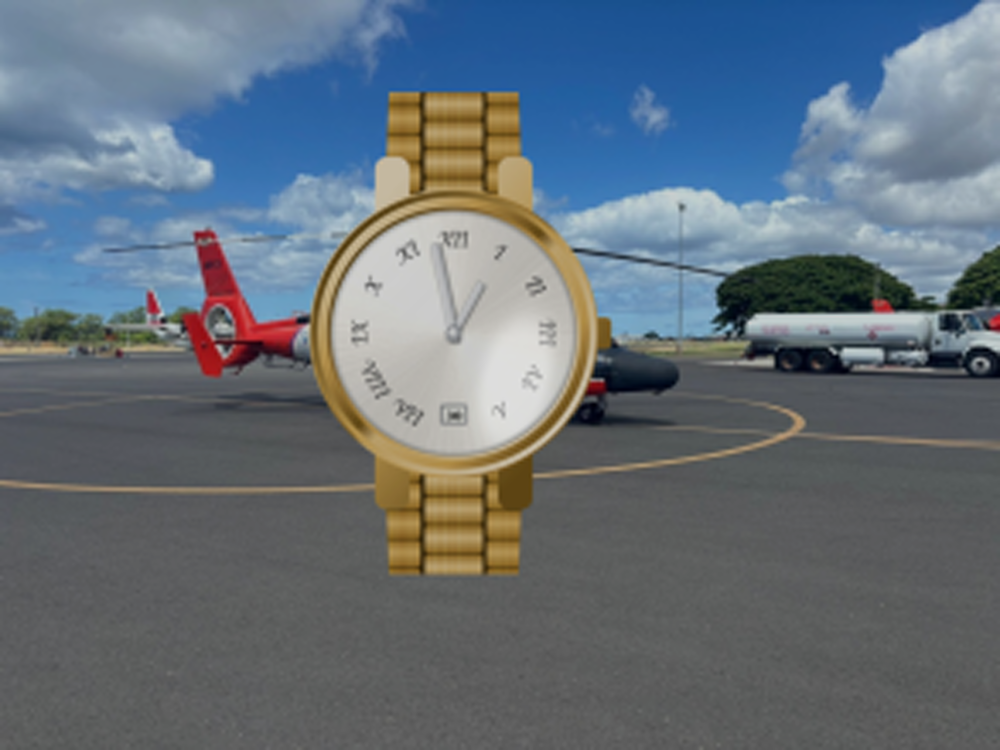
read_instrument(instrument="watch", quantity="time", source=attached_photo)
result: 12:58
